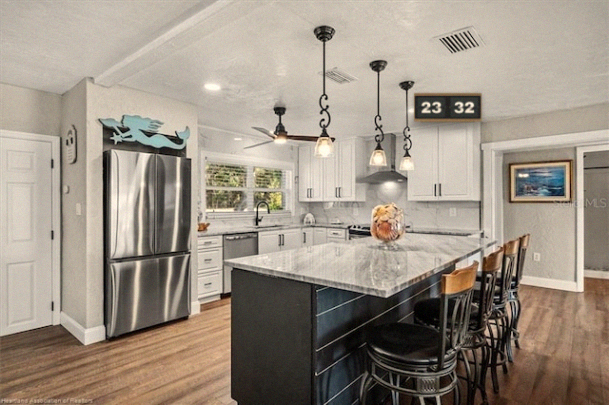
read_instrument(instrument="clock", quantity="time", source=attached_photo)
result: 23:32
